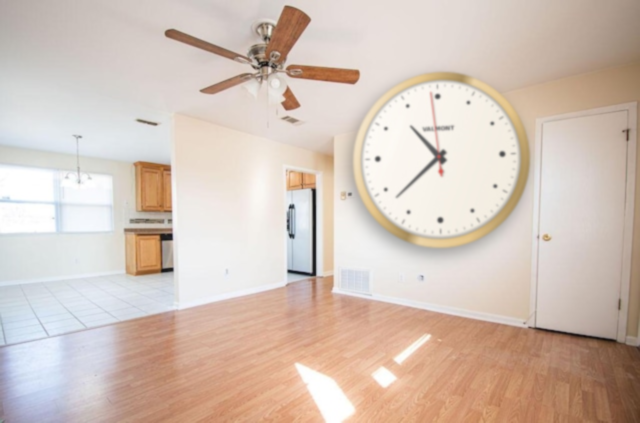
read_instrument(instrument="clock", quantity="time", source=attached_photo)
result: 10:37:59
